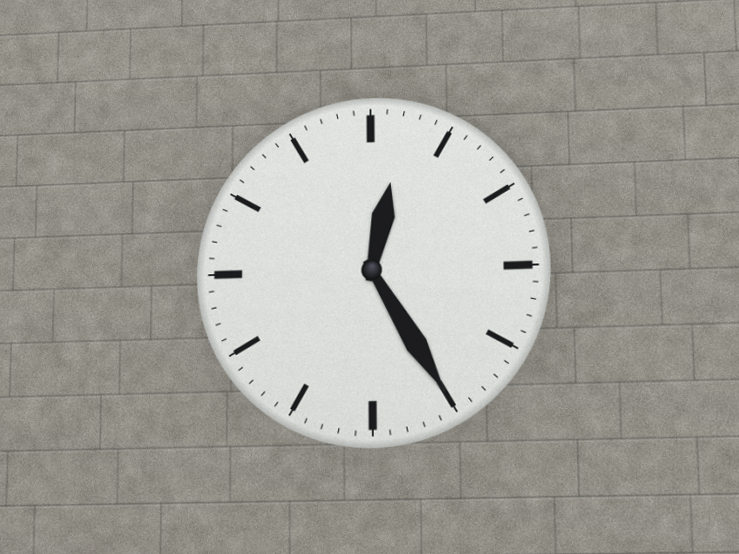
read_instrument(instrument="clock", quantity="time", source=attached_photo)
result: 12:25
